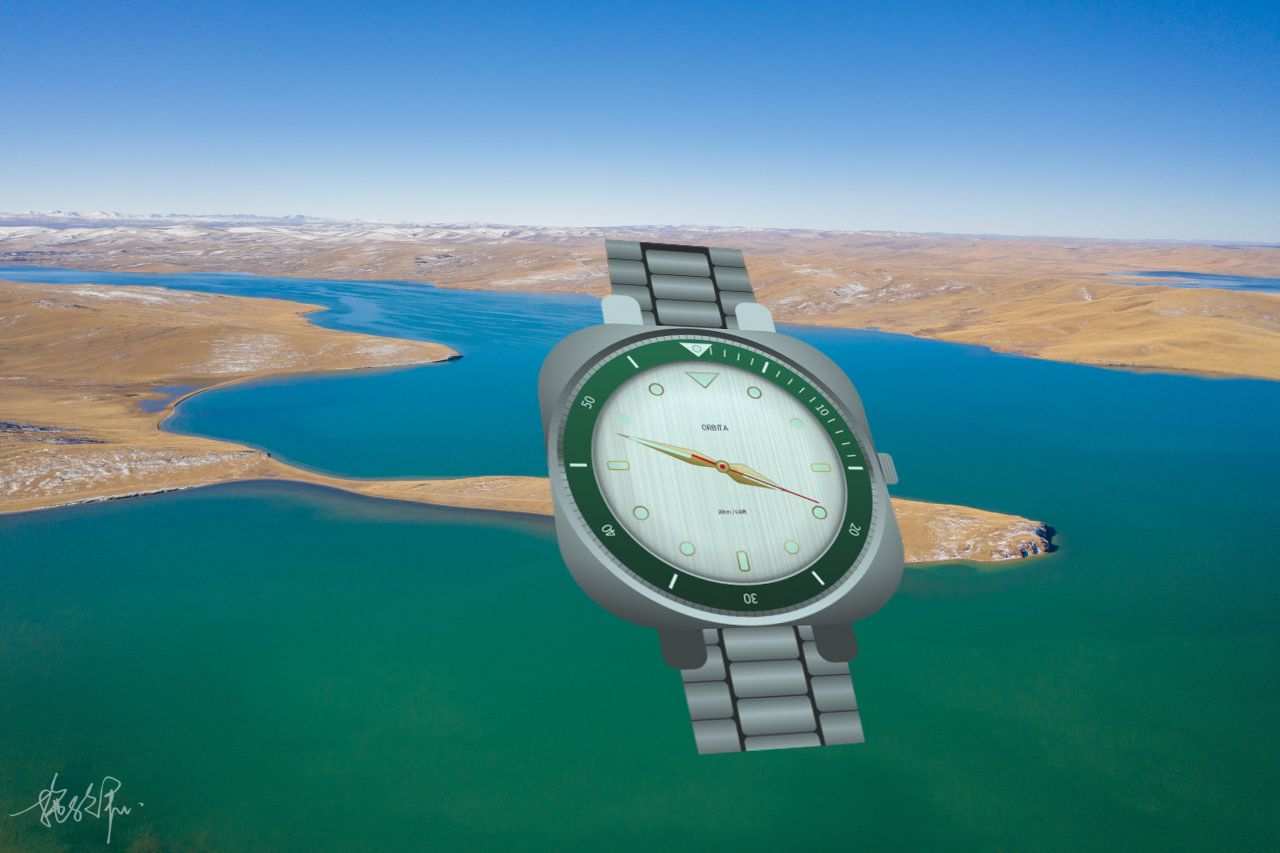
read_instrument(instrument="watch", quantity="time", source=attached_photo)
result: 3:48:19
